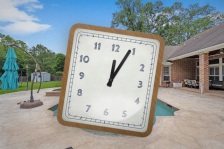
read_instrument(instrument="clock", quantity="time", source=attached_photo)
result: 12:04
